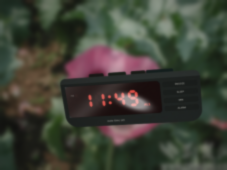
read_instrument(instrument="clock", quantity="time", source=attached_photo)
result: 11:49
